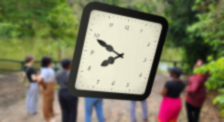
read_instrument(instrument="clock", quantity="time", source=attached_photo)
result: 7:49
